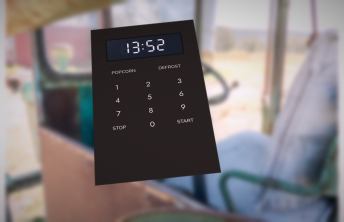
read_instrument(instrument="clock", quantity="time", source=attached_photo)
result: 13:52
